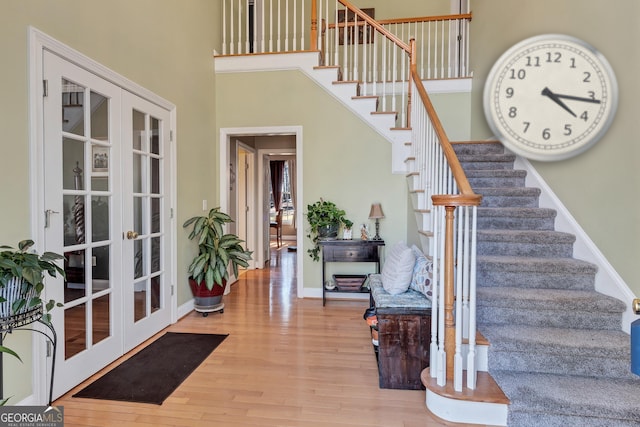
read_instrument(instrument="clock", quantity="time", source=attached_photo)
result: 4:16
